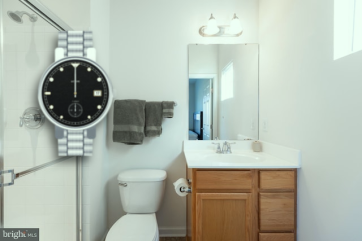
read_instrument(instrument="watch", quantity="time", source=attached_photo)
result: 12:00
